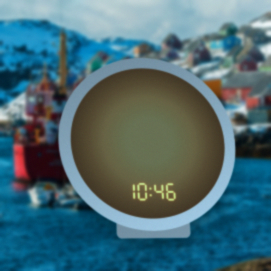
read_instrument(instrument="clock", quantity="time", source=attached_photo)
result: 10:46
